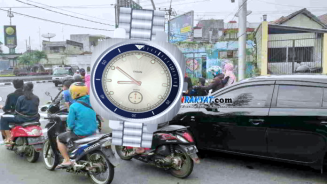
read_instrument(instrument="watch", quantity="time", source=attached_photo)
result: 8:51
